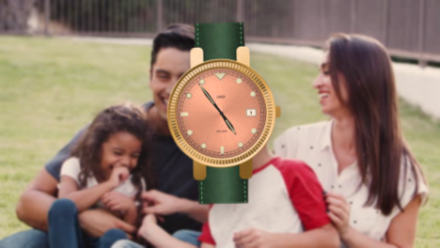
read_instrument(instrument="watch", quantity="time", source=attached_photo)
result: 4:54
